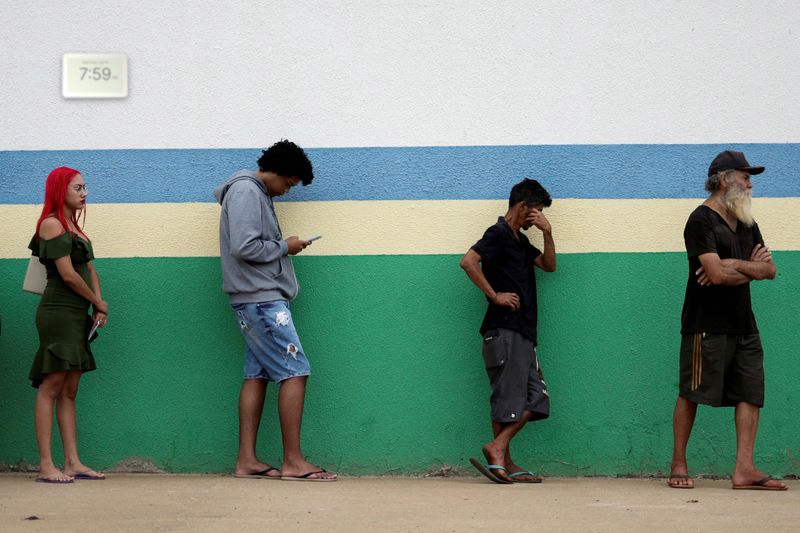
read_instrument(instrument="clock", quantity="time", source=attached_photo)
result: 7:59
